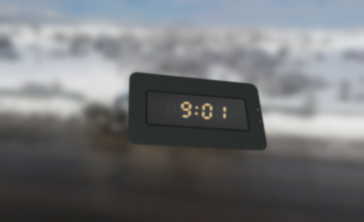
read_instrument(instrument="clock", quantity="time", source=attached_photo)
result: 9:01
